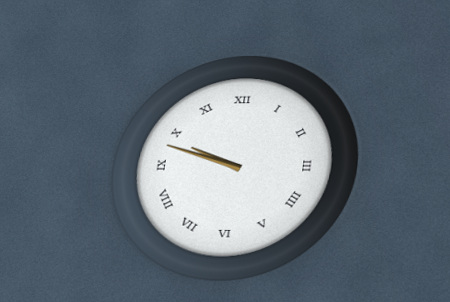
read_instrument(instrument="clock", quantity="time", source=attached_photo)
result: 9:48
